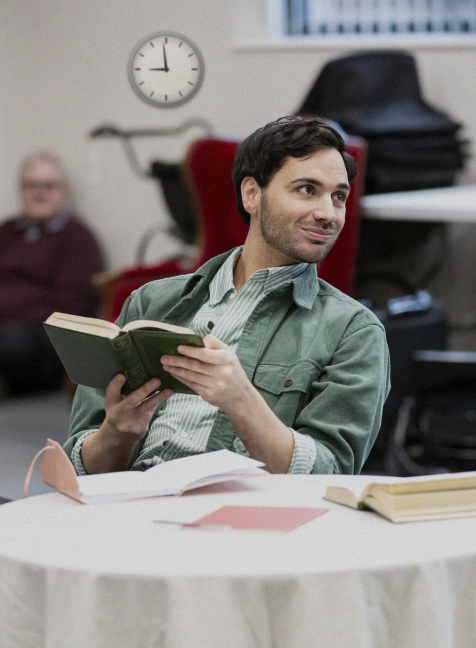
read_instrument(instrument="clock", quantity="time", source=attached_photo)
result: 8:59
